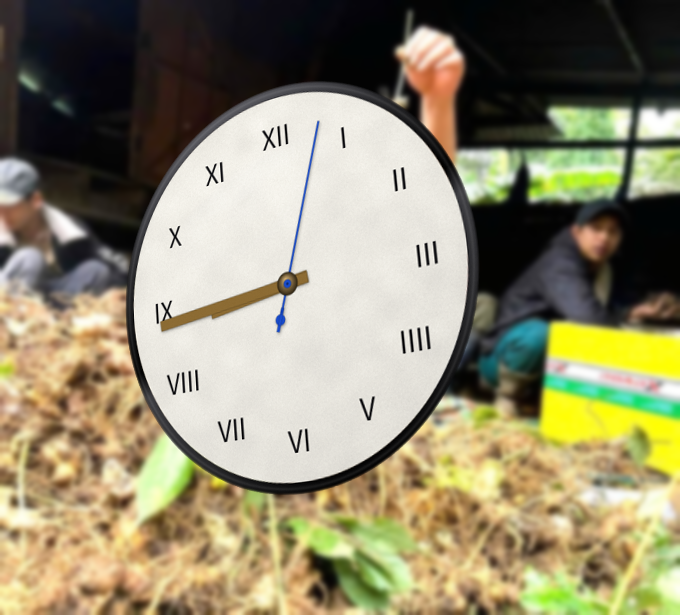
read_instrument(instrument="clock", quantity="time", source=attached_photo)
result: 8:44:03
